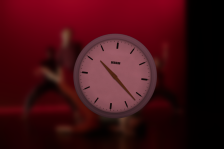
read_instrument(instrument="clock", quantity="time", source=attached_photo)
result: 10:22
